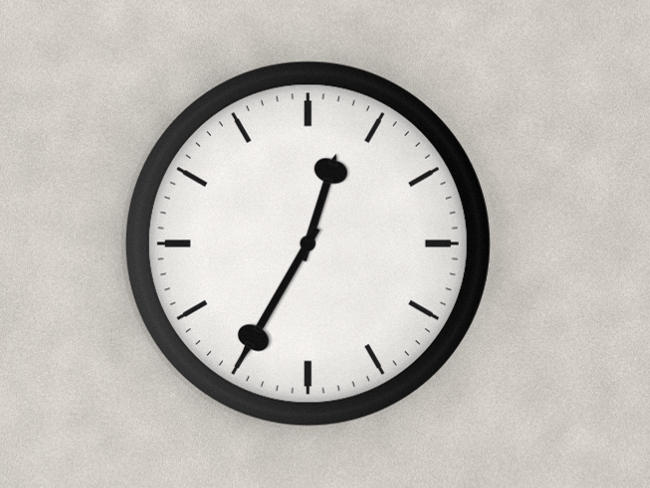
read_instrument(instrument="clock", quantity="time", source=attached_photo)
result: 12:35
